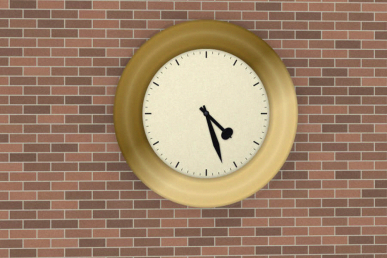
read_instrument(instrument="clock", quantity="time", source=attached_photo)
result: 4:27
